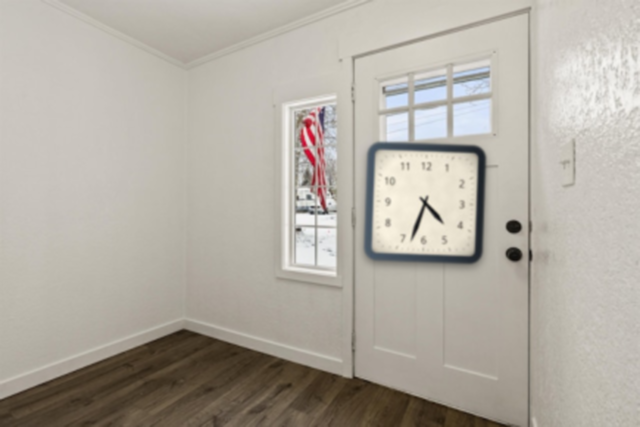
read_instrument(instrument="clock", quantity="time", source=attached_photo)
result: 4:33
